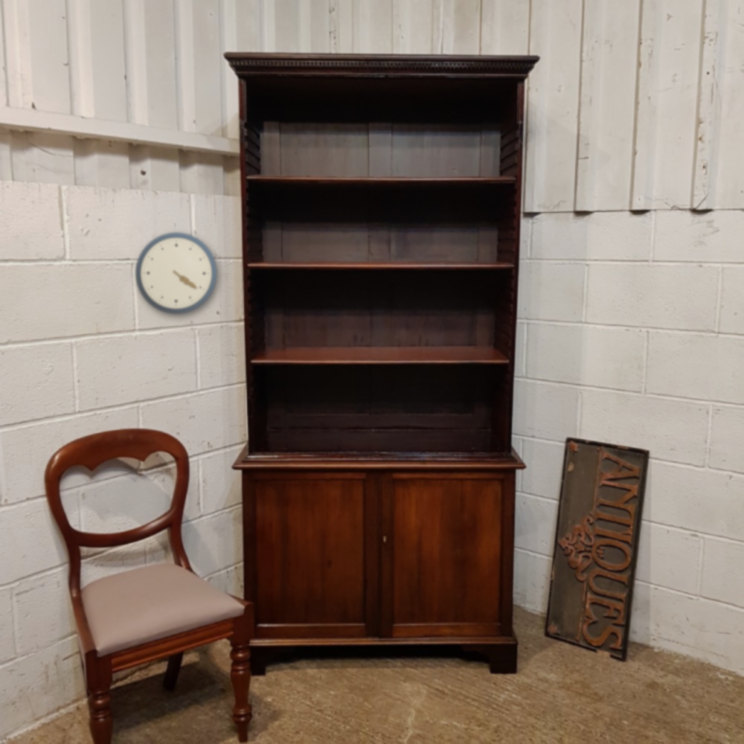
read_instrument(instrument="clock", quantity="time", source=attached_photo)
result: 4:21
